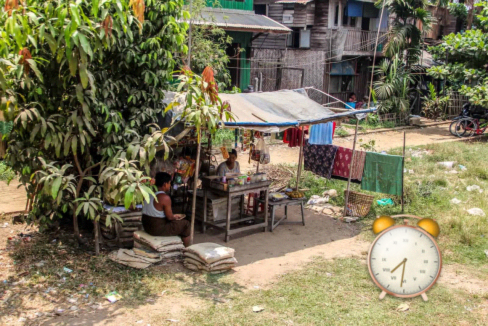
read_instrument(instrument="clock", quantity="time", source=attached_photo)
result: 7:31
